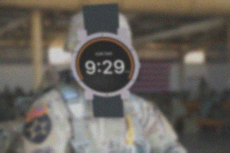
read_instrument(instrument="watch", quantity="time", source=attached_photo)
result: 9:29
